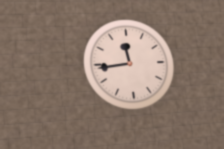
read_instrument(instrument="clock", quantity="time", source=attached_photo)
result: 11:44
